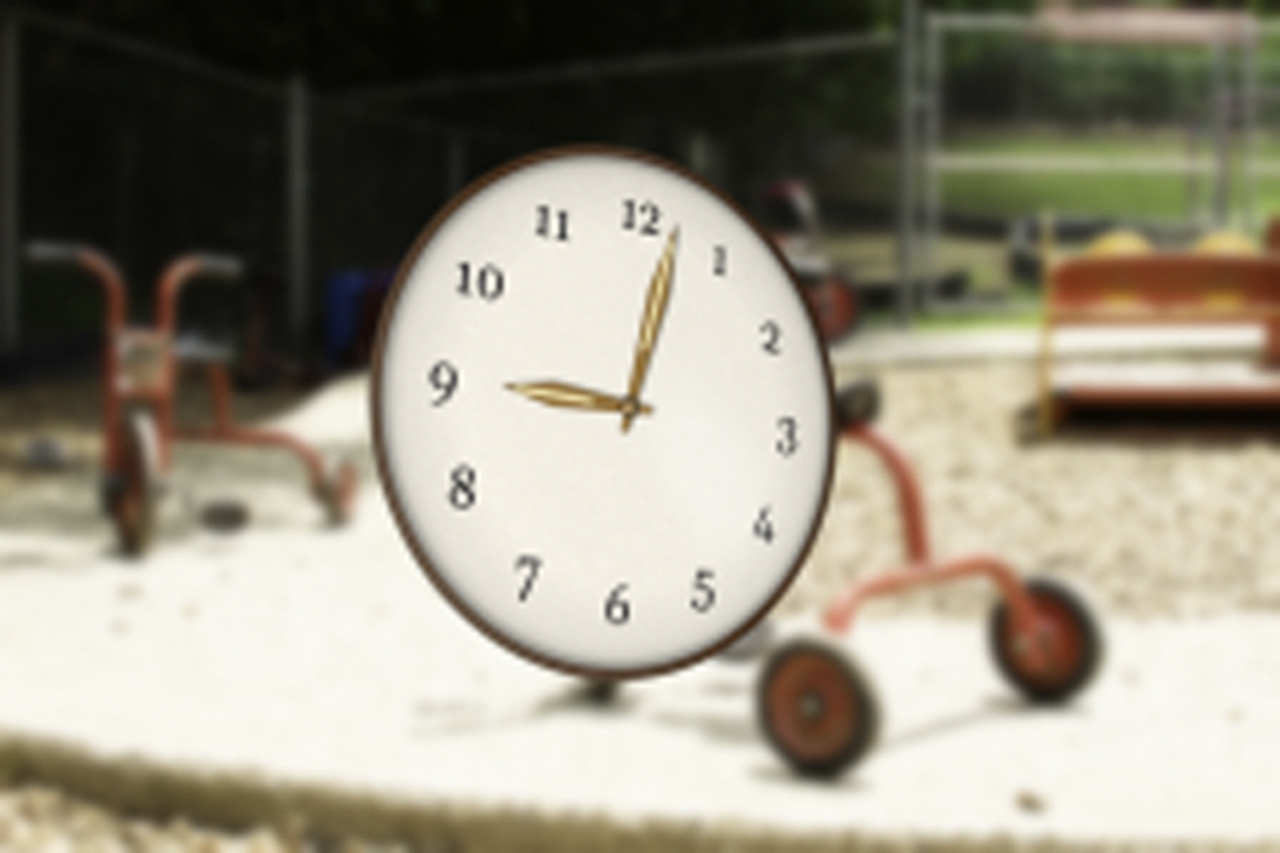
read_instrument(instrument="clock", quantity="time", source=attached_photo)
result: 9:02
